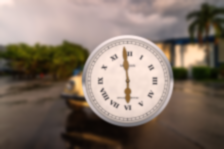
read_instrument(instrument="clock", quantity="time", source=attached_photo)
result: 5:59
